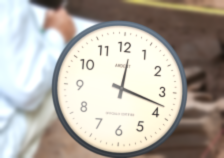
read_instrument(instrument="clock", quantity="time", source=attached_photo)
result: 12:18
